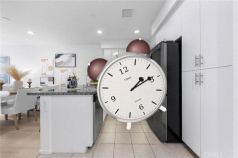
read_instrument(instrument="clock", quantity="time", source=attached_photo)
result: 2:14
